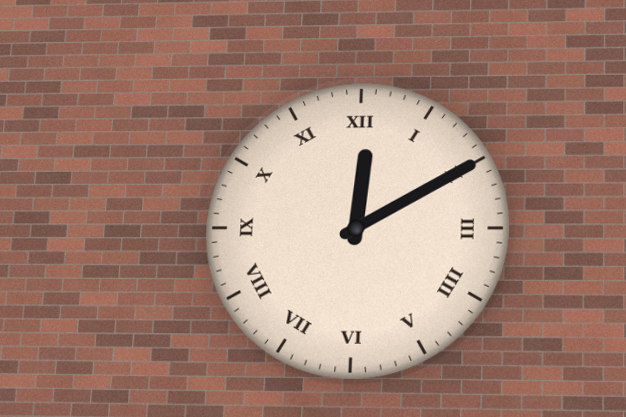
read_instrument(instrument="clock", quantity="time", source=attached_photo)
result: 12:10
